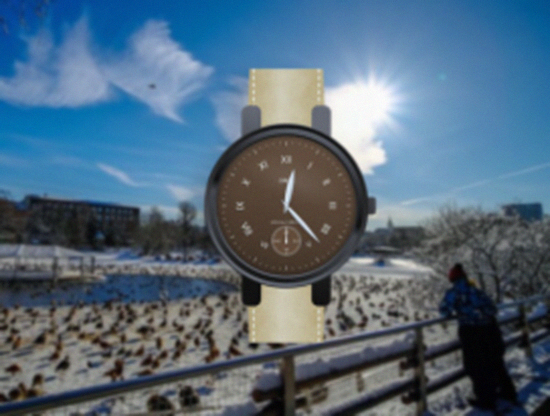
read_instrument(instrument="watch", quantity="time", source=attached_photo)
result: 12:23
